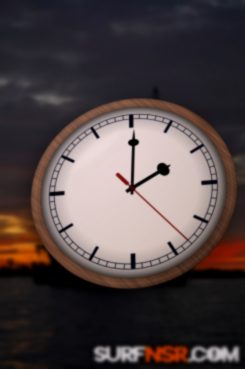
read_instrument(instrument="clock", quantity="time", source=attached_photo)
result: 2:00:23
